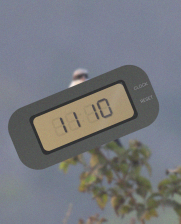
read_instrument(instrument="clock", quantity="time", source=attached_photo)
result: 11:10
